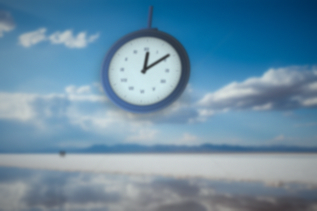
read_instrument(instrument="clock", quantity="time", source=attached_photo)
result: 12:09
